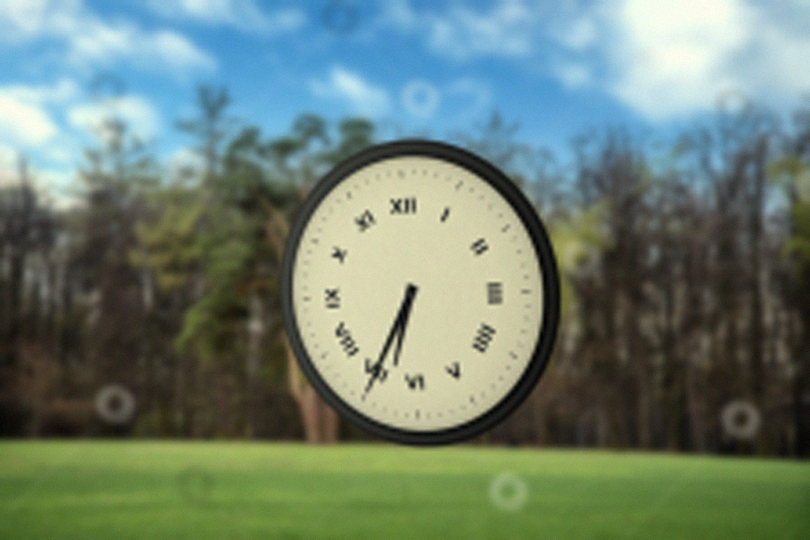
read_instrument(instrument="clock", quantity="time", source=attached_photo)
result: 6:35
